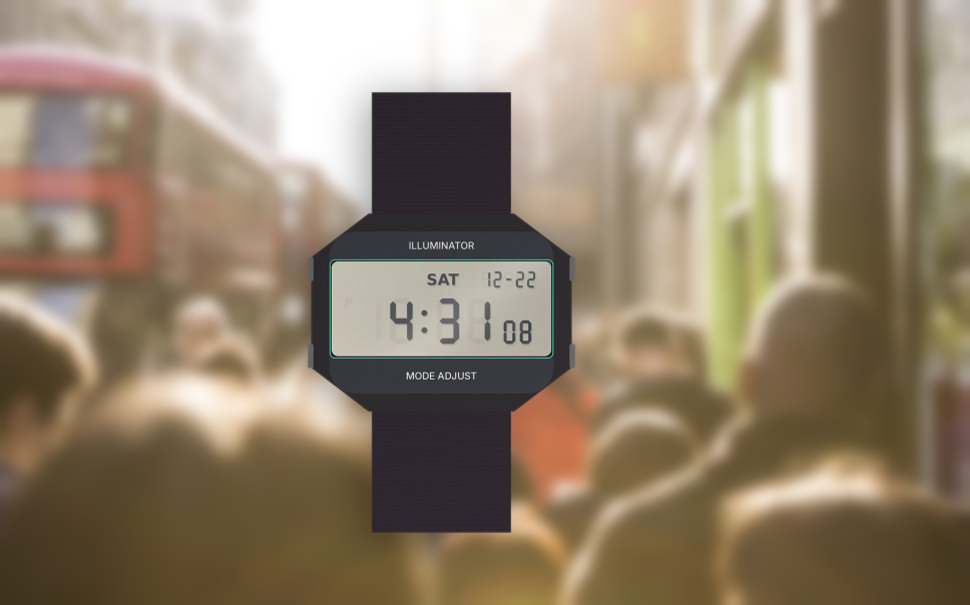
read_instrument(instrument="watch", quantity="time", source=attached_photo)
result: 4:31:08
